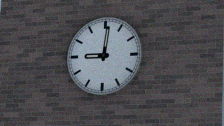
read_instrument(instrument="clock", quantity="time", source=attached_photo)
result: 9:01
